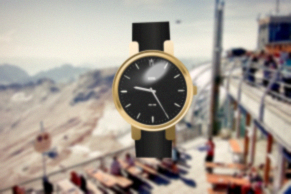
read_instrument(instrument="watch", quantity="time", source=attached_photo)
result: 9:25
